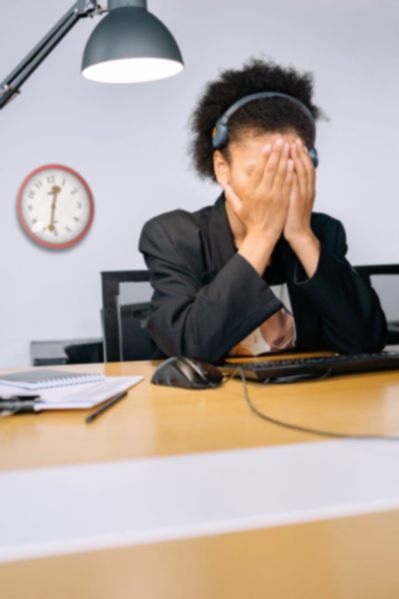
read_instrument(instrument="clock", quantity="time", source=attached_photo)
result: 12:32
